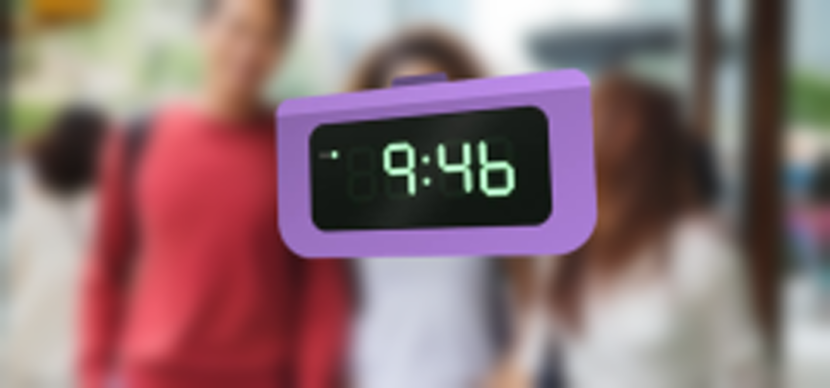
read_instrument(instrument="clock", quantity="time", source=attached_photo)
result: 9:46
